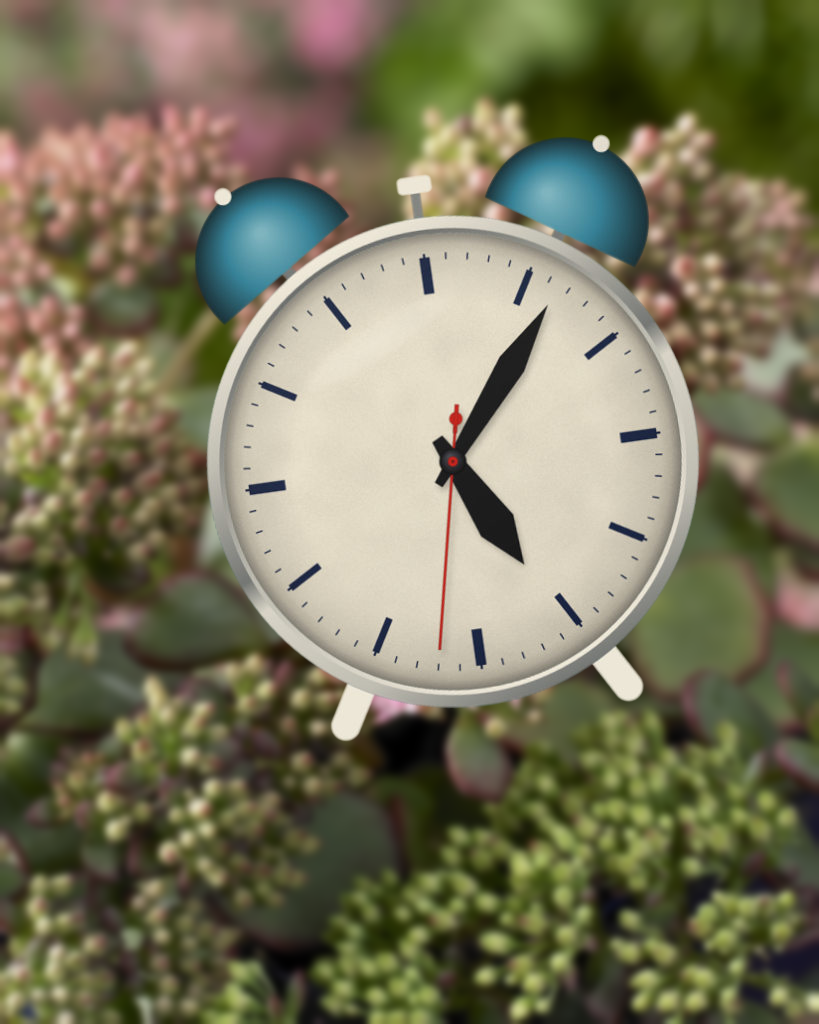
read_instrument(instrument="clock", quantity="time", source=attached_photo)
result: 5:06:32
